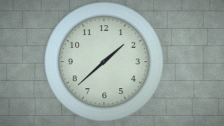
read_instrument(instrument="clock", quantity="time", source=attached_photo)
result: 1:38
